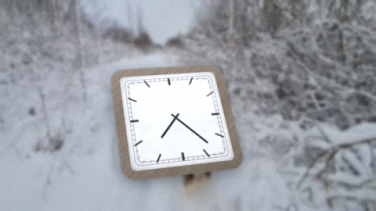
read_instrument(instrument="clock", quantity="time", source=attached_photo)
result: 7:23
